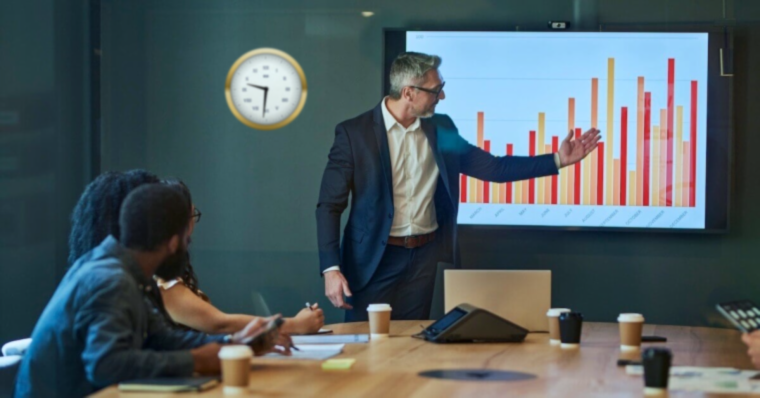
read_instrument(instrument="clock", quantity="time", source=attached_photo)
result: 9:31
